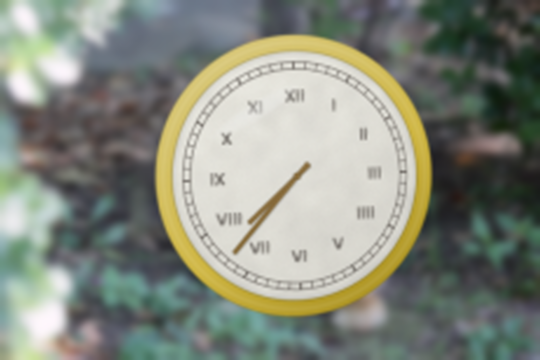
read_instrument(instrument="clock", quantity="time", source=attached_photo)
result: 7:37
